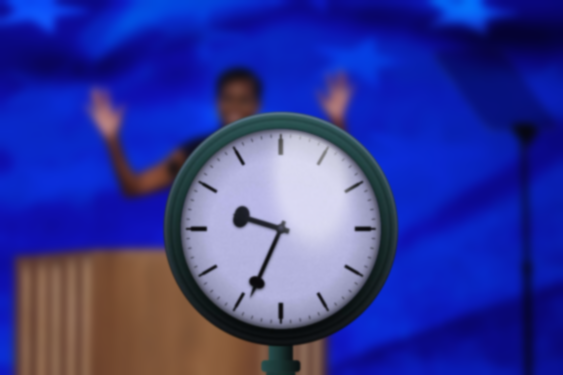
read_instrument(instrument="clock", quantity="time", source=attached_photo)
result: 9:34
